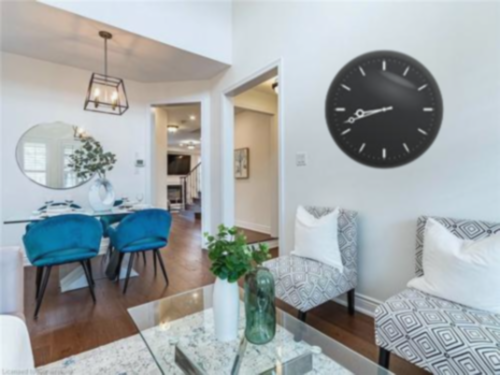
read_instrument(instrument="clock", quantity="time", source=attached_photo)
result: 8:42
